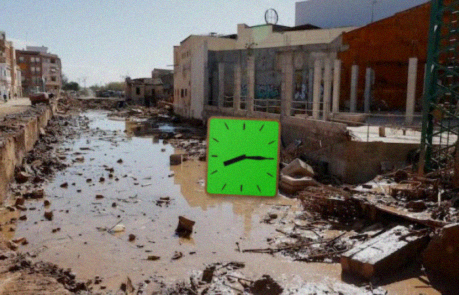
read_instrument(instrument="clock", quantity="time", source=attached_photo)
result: 8:15
